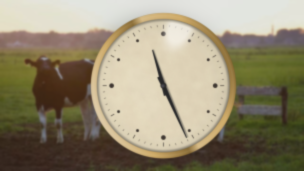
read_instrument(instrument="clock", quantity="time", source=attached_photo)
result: 11:26
